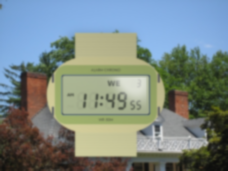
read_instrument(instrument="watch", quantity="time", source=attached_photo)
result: 11:49
